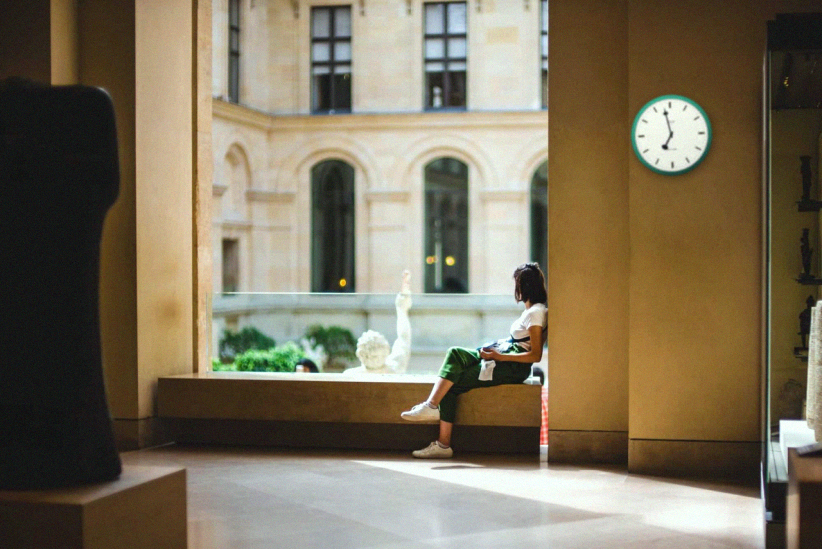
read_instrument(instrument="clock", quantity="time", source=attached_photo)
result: 6:58
